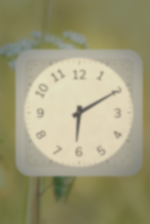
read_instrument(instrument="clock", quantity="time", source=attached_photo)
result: 6:10
